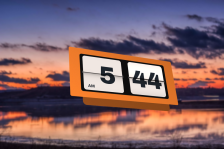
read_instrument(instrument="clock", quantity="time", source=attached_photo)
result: 5:44
